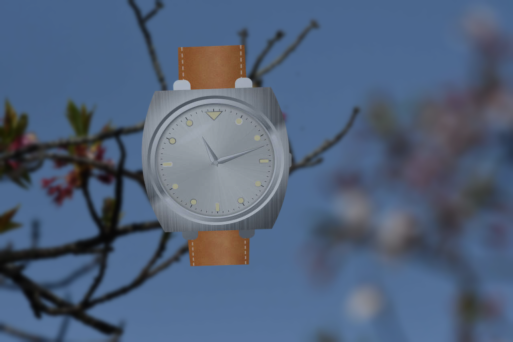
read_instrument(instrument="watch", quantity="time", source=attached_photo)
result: 11:12
